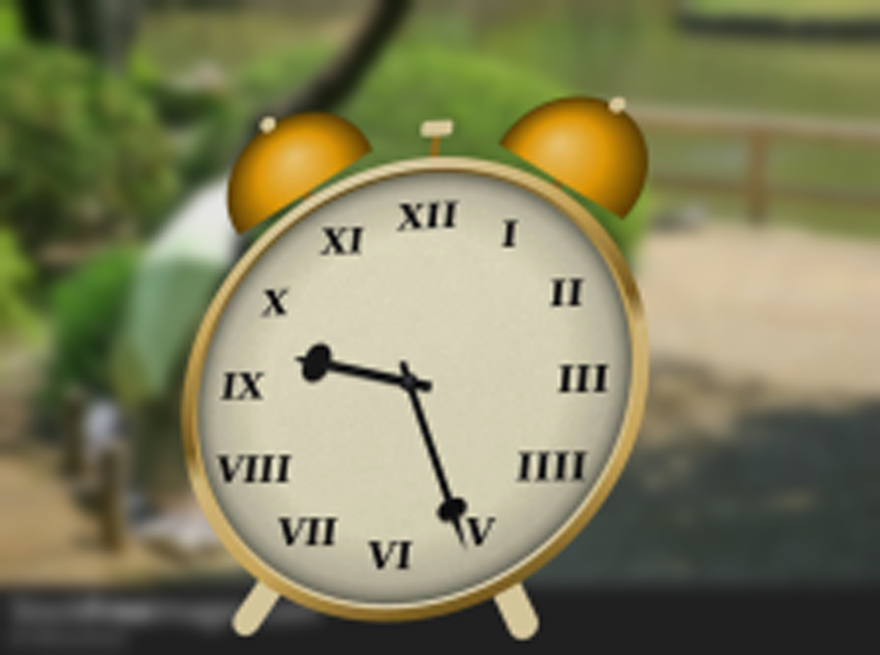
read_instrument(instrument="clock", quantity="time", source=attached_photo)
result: 9:26
